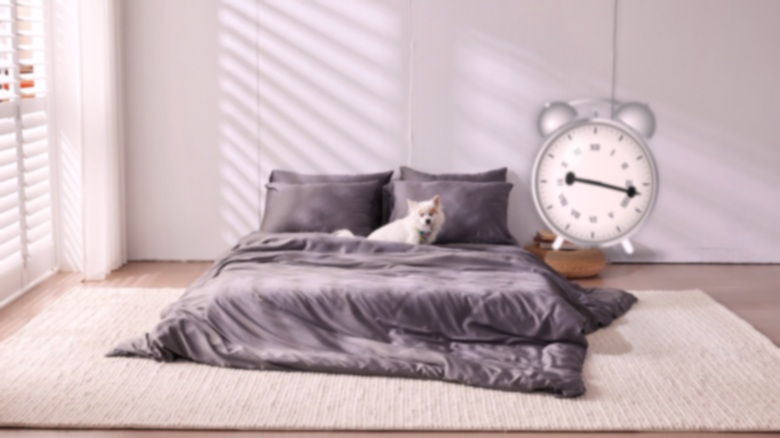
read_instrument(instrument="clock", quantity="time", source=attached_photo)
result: 9:17
